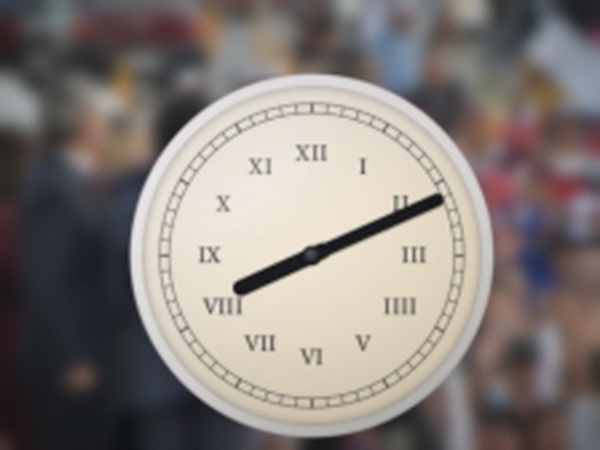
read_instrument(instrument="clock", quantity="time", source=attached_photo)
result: 8:11
